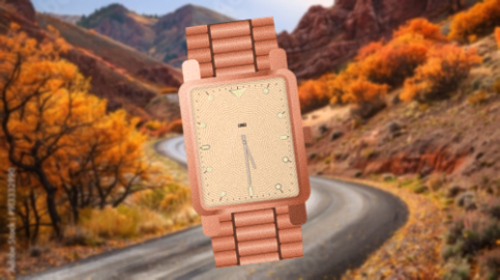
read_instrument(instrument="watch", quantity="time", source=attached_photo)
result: 5:30
